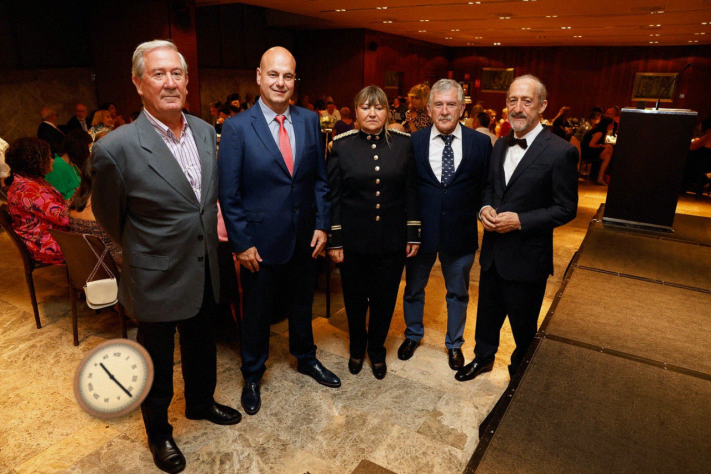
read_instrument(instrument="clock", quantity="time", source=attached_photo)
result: 10:21
